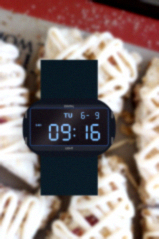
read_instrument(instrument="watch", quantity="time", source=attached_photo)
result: 9:16
